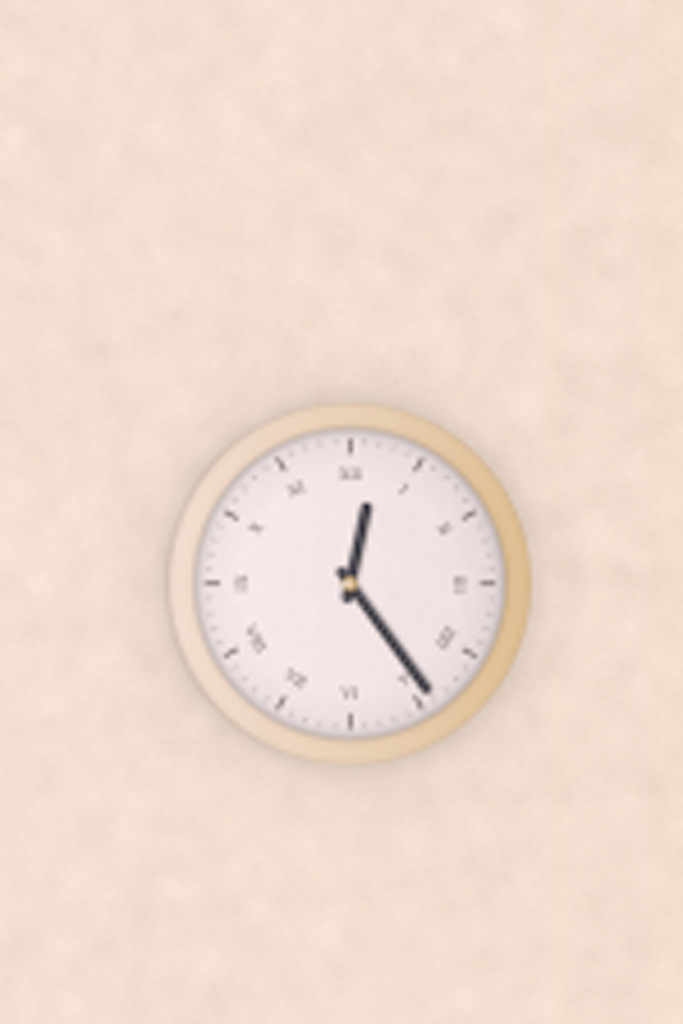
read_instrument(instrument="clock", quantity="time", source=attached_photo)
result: 12:24
